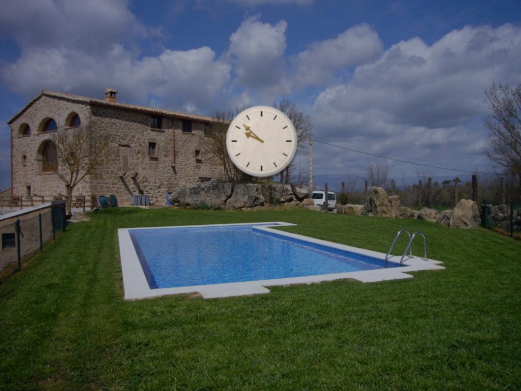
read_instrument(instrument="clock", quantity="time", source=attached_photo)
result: 9:52
